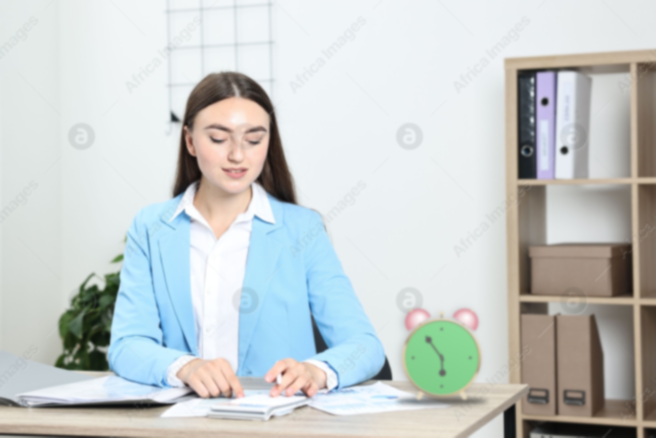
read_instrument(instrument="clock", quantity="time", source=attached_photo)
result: 5:54
